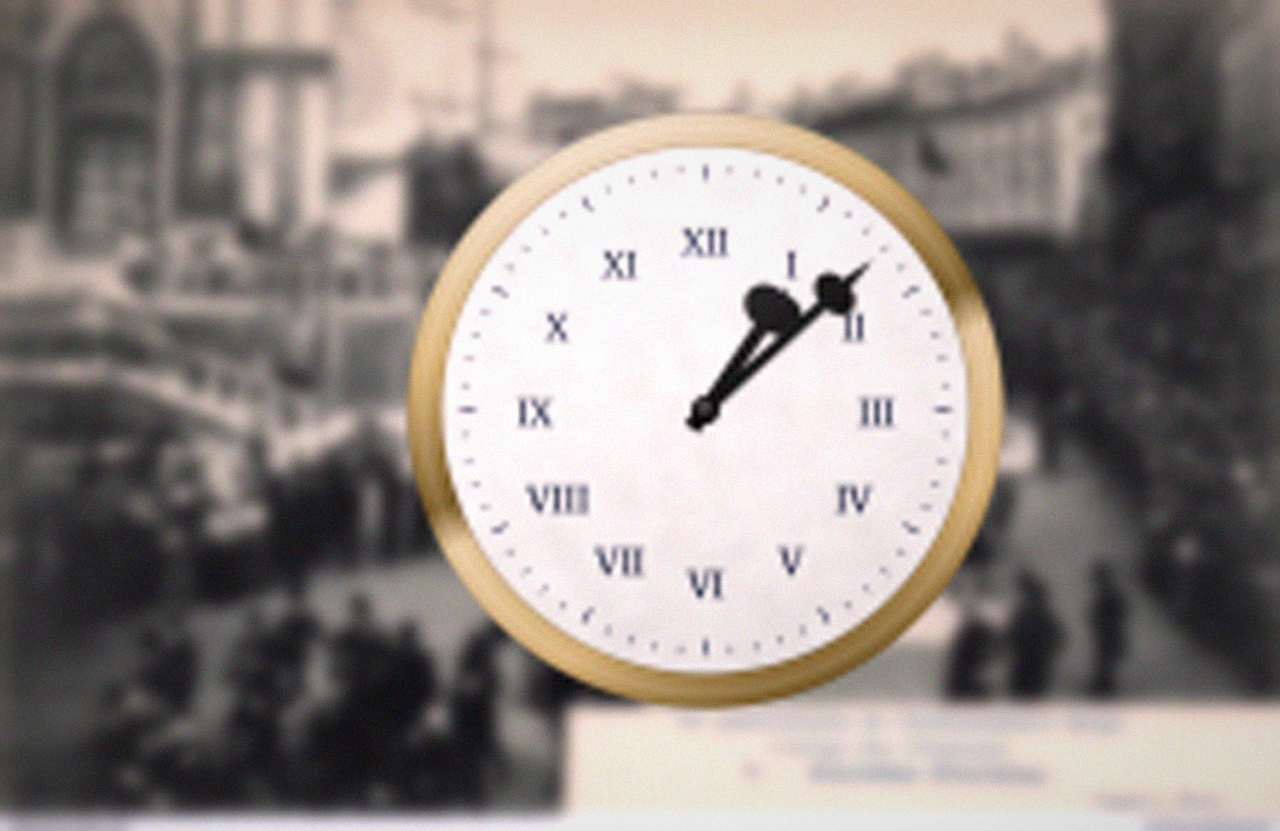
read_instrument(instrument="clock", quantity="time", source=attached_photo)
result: 1:08
